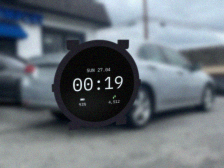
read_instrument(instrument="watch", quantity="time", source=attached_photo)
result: 0:19
